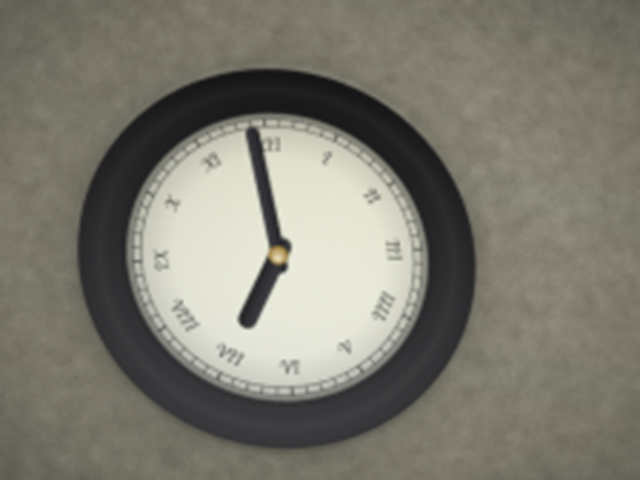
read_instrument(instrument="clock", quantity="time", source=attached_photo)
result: 6:59
